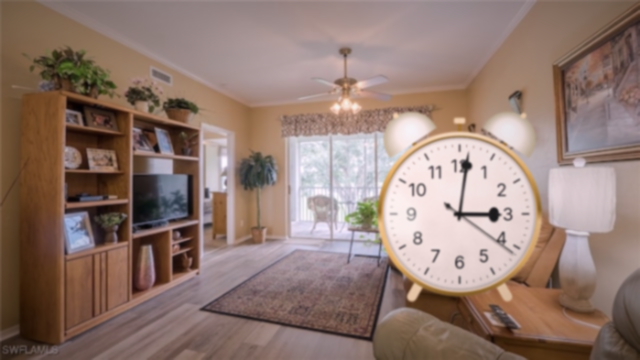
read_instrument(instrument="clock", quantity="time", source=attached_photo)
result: 3:01:21
